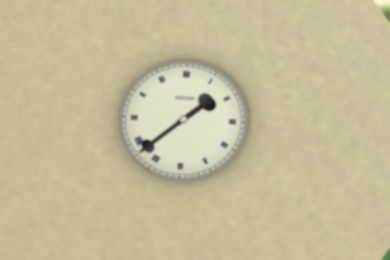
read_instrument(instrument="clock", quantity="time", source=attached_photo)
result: 1:38
